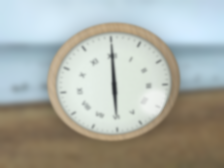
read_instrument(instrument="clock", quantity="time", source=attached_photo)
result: 6:00
